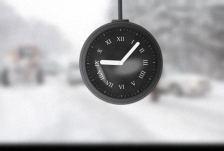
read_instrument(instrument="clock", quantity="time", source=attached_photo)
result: 9:07
